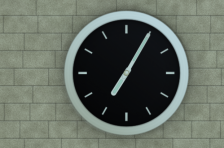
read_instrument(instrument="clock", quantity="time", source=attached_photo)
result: 7:05
